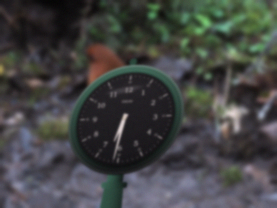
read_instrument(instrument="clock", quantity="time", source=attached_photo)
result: 6:31
